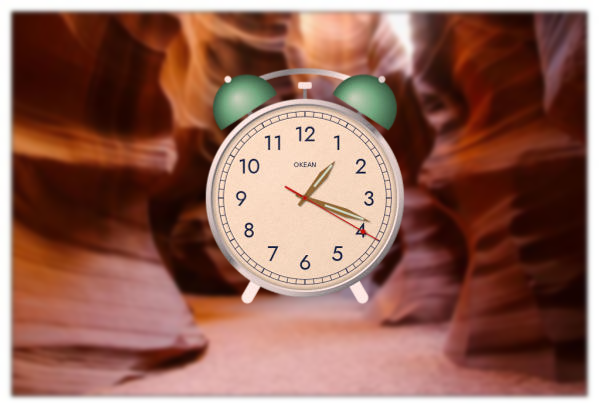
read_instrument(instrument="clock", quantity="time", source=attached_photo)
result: 1:18:20
